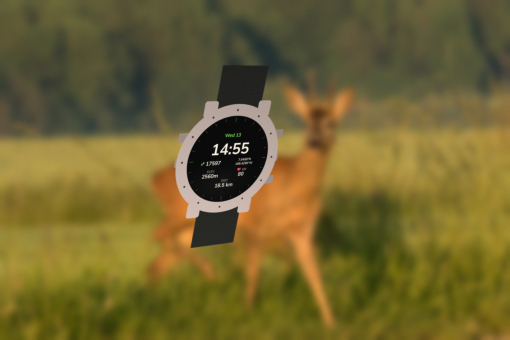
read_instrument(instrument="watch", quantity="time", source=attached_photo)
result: 14:55
